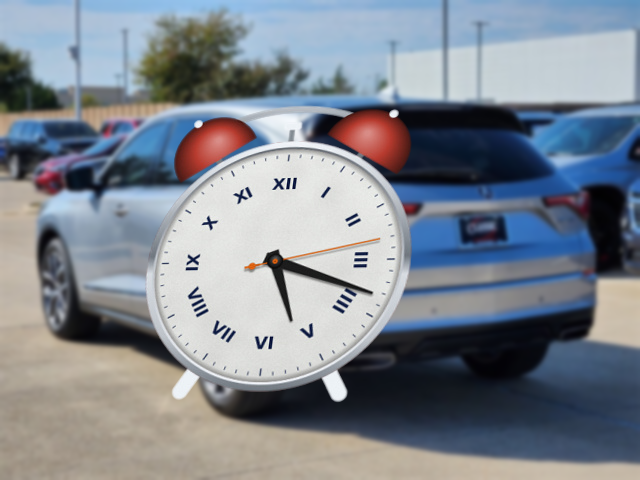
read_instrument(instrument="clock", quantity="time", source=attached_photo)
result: 5:18:13
